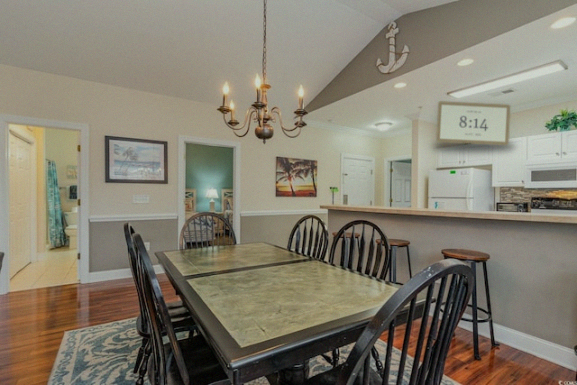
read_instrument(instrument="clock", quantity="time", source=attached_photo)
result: 8:14
